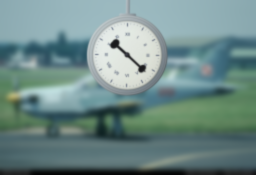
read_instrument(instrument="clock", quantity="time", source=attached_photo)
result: 10:22
